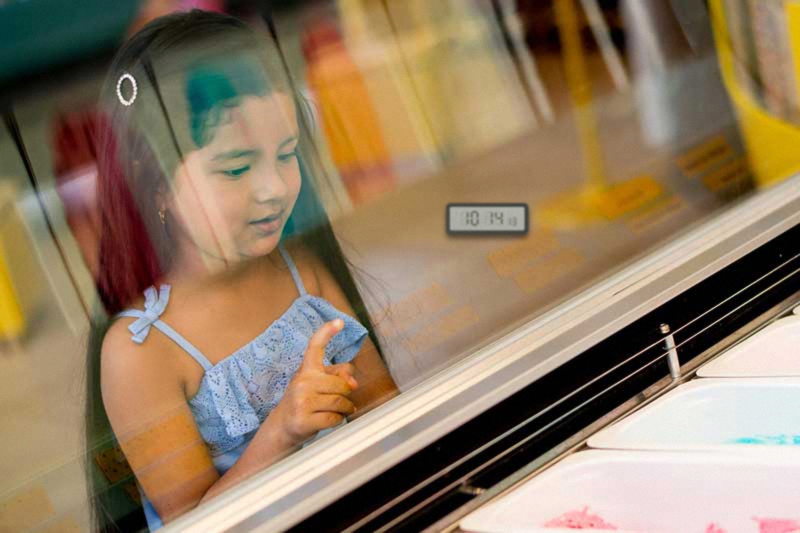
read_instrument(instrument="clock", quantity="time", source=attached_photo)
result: 10:14
